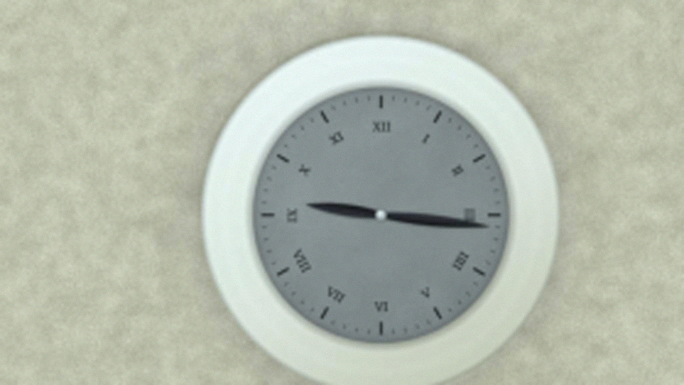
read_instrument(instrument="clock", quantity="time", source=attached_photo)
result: 9:16
